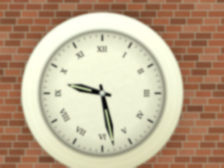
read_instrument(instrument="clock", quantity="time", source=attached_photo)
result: 9:28
